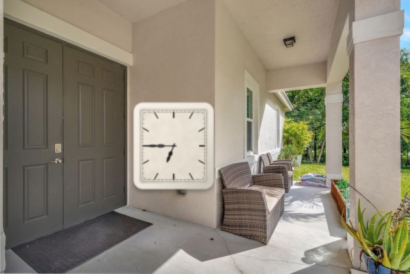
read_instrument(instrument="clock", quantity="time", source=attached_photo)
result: 6:45
